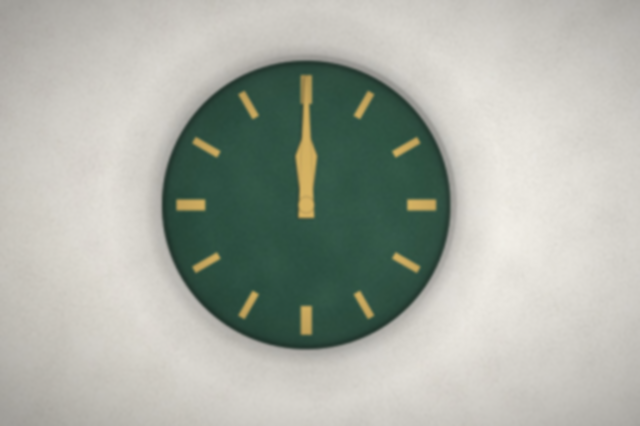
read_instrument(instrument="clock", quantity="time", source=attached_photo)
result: 12:00
